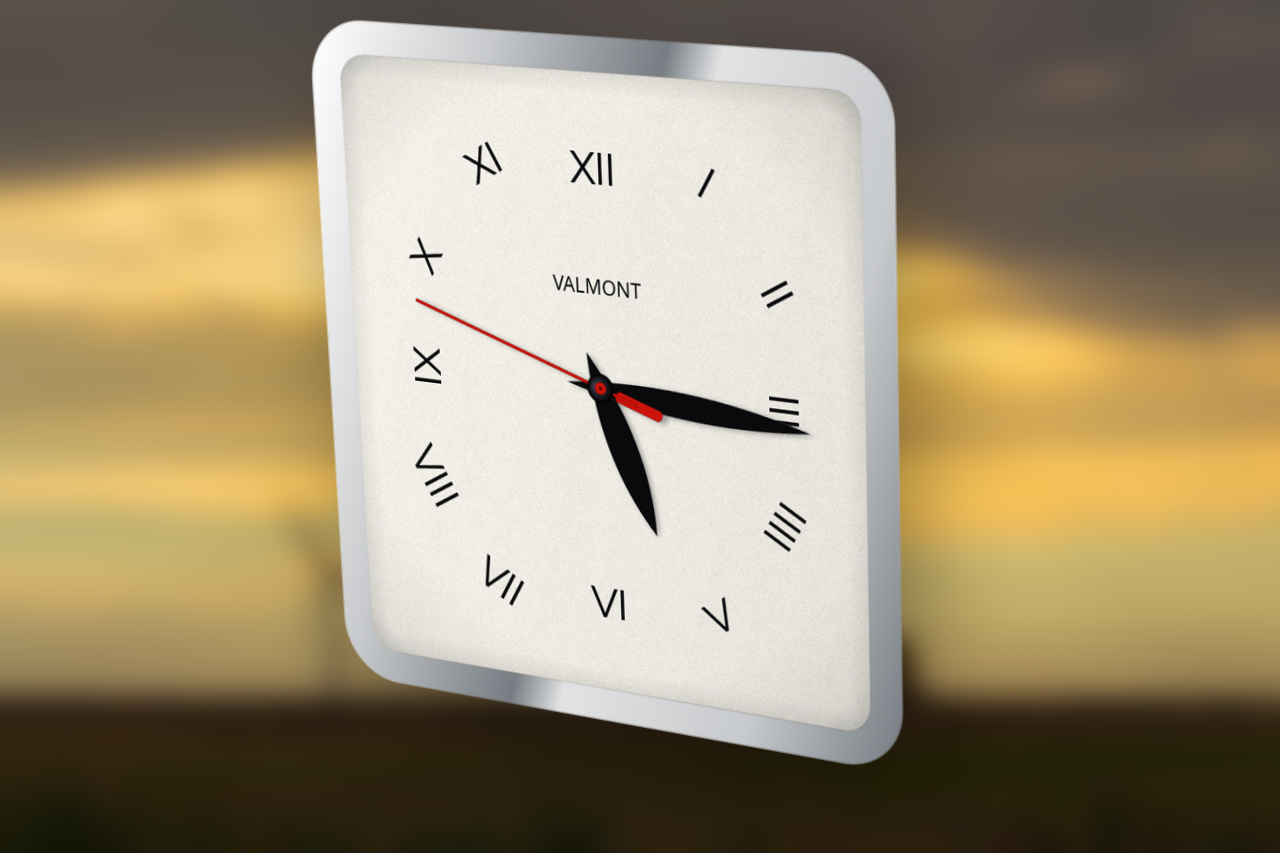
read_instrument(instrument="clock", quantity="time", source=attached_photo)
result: 5:15:48
